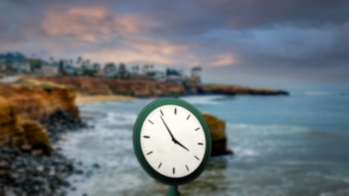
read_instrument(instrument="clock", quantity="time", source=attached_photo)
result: 3:54
